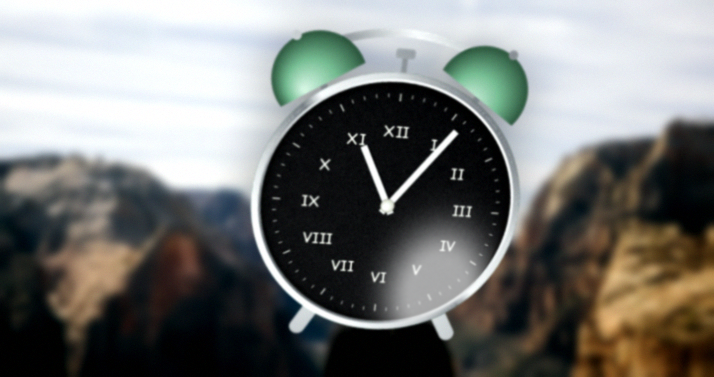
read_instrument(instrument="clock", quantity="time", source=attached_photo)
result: 11:06
